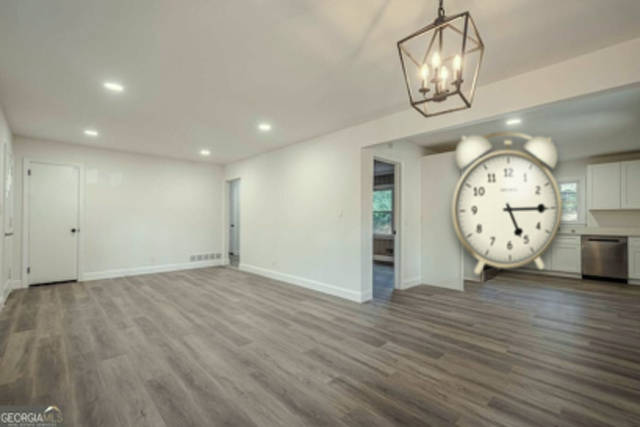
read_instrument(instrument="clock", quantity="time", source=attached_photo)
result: 5:15
